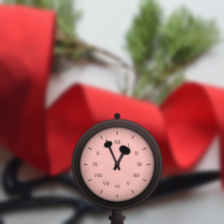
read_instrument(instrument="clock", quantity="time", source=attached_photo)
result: 12:56
